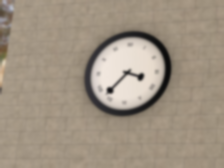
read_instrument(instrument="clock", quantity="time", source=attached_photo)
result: 3:37
